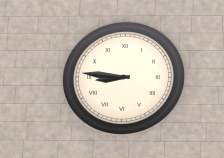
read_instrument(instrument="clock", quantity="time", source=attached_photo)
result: 8:46
